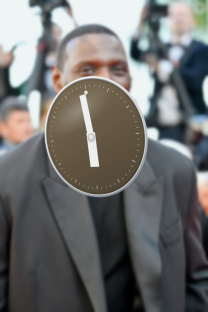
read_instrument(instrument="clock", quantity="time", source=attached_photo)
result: 5:59
